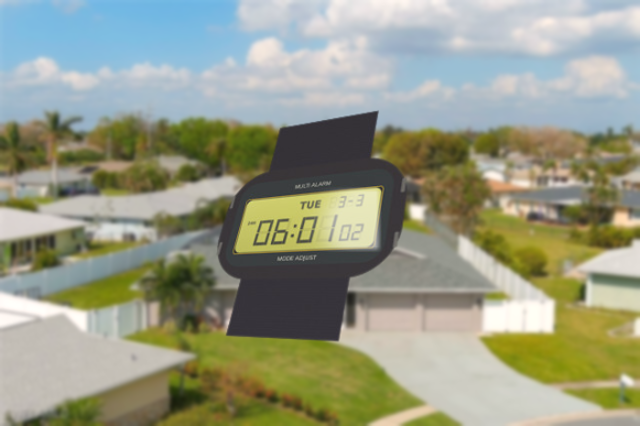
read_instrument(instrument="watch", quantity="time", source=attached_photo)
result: 6:01:02
